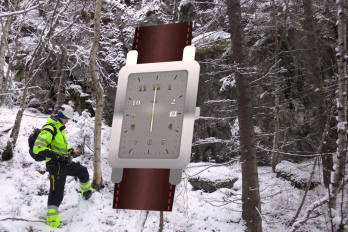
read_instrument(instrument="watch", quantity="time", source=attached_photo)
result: 6:00
